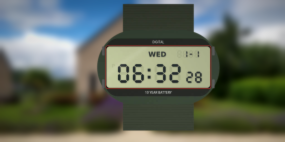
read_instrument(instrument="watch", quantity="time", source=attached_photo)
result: 6:32:28
